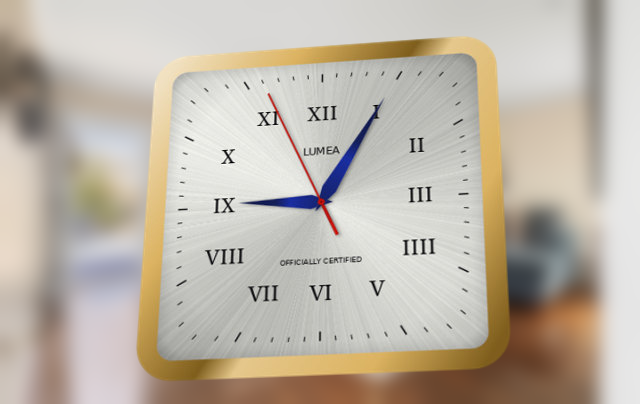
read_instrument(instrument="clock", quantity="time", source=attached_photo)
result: 9:04:56
